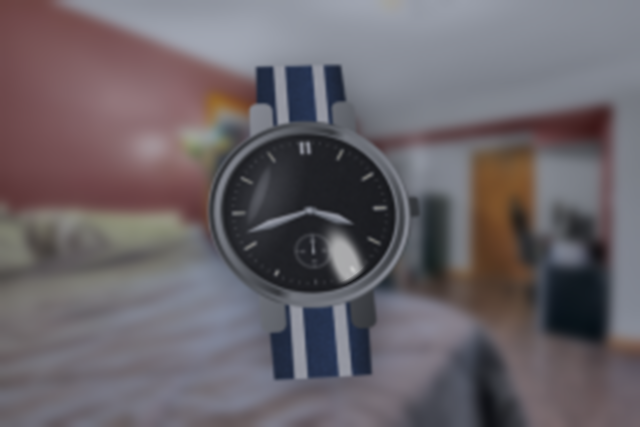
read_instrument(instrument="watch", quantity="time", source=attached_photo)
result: 3:42
